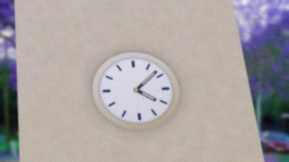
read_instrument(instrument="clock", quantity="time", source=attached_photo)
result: 4:08
